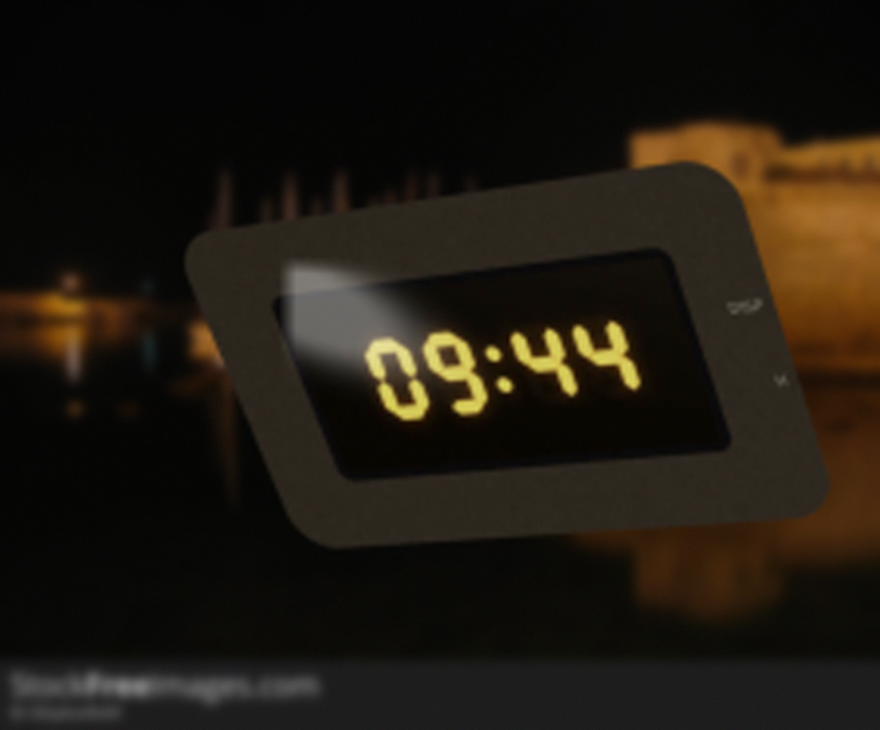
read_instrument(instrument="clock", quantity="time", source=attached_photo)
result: 9:44
